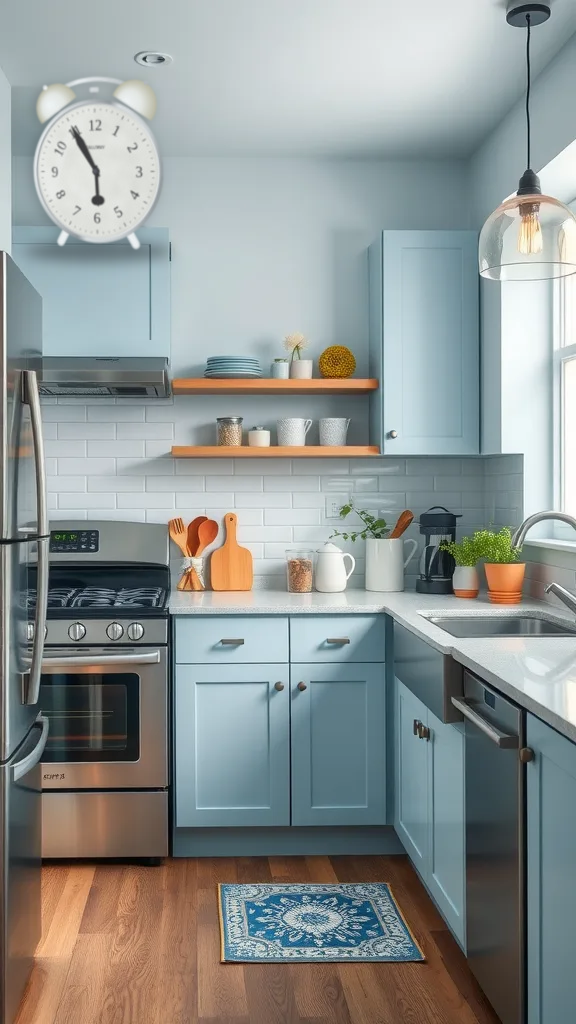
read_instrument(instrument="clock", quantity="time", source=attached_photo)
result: 5:55
